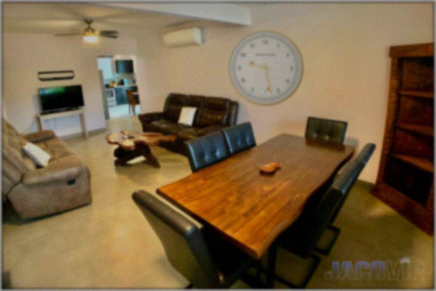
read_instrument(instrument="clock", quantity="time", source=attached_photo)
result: 9:28
